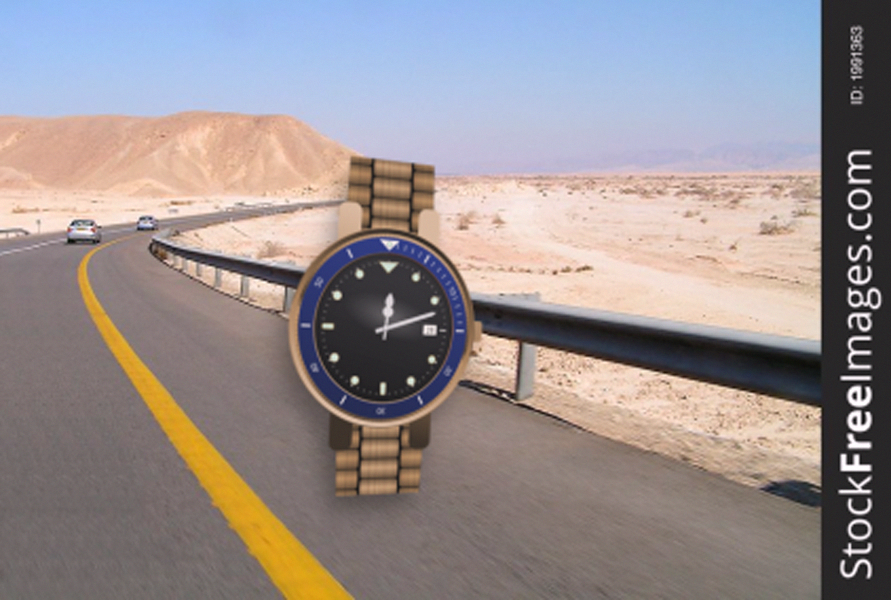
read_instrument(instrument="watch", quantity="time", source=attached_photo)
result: 12:12
